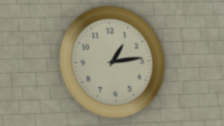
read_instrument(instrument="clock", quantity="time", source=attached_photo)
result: 1:14
